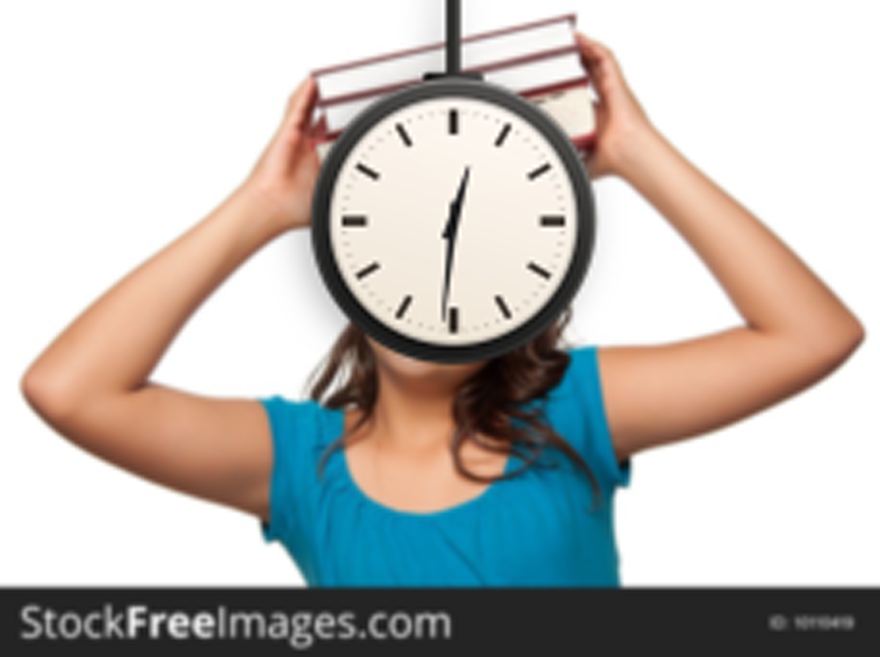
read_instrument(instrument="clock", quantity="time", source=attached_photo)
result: 12:31
